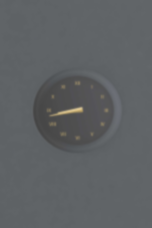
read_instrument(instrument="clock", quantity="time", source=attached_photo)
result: 8:43
